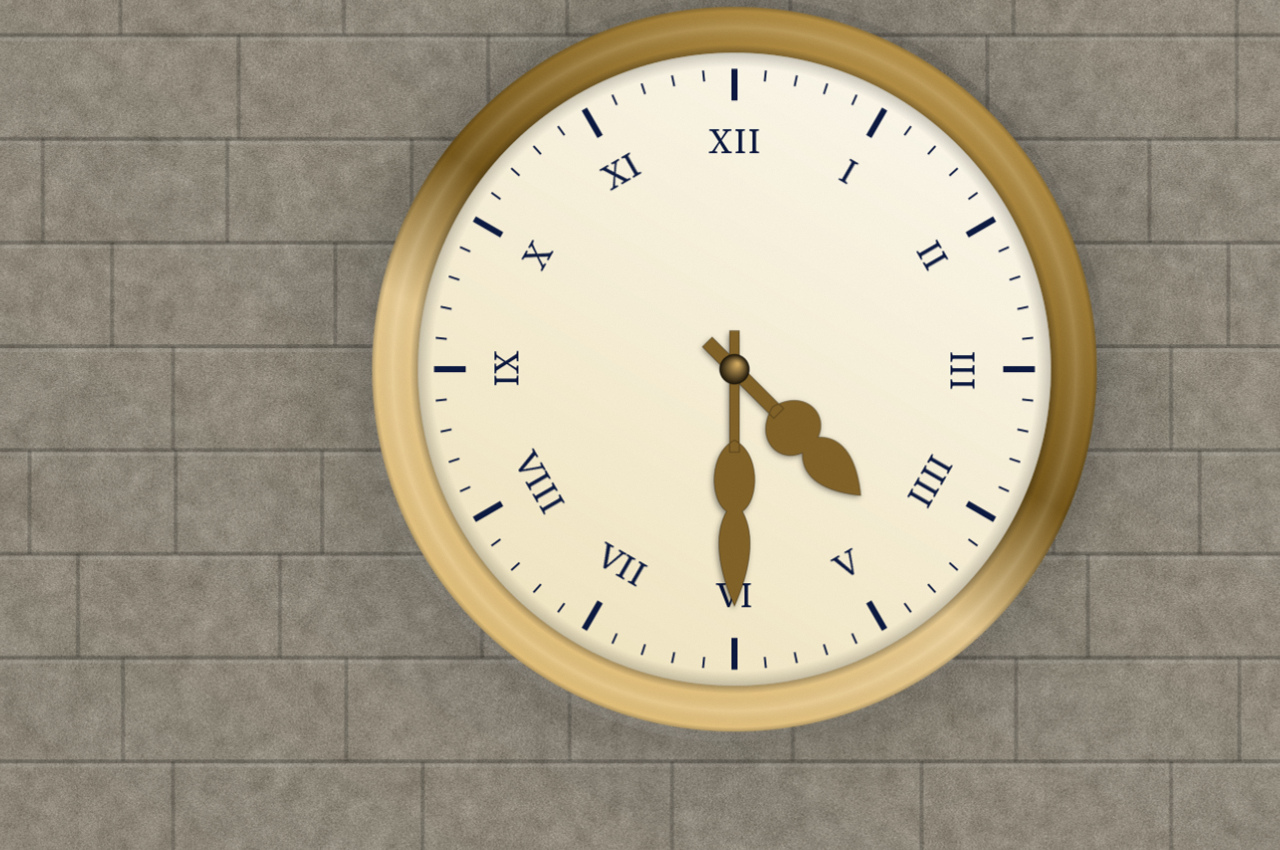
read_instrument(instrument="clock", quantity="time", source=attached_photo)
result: 4:30
